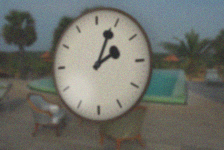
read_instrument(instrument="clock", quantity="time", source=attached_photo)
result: 2:04
